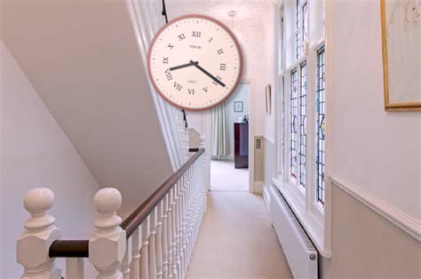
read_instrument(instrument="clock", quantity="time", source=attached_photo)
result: 8:20
